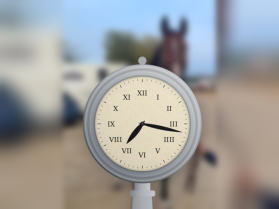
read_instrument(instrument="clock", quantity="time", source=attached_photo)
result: 7:17
